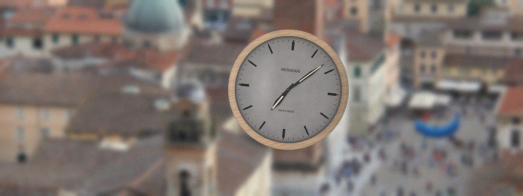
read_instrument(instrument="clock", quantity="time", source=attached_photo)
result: 7:08
